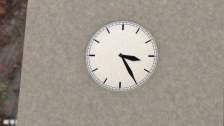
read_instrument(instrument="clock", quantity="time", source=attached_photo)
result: 3:25
